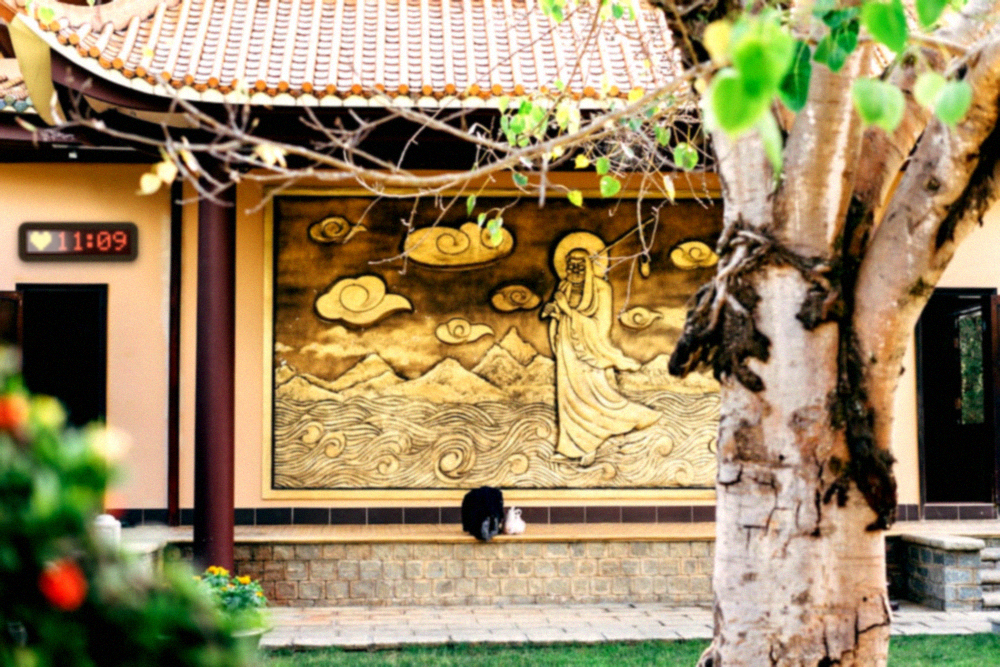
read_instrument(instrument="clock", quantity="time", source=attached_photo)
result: 11:09
